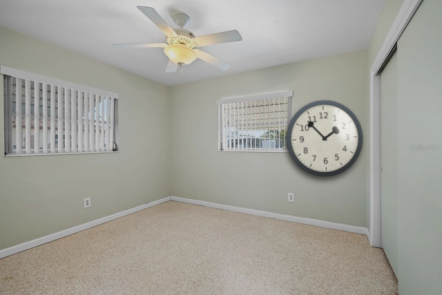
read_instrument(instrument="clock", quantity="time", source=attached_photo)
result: 1:53
